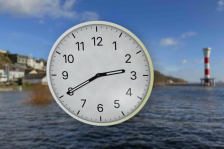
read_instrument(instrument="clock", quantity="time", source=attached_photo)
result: 2:40
